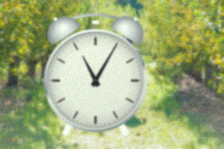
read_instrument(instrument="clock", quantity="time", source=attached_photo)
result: 11:05
